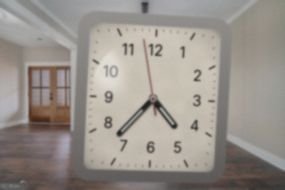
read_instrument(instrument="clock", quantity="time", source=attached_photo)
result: 4:36:58
